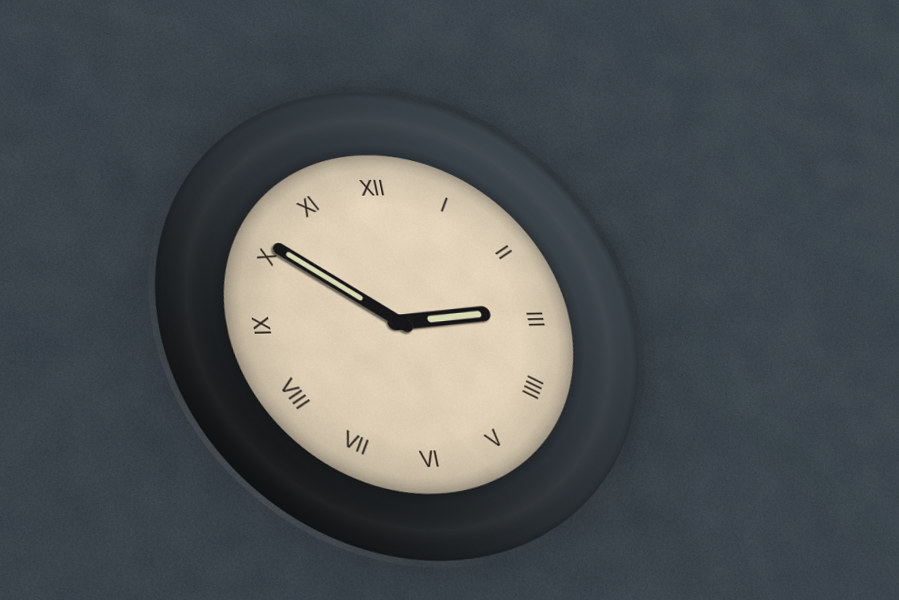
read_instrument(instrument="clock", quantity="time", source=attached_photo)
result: 2:51
